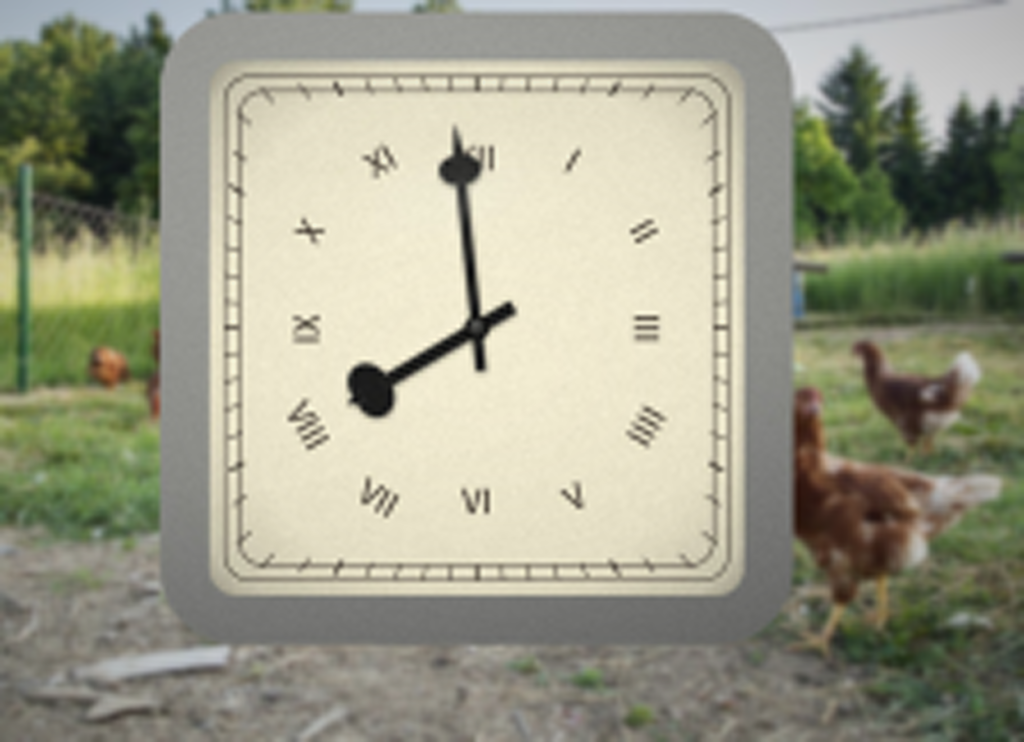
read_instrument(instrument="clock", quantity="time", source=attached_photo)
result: 7:59
